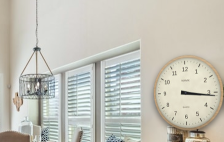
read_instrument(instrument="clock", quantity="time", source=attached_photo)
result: 3:16
